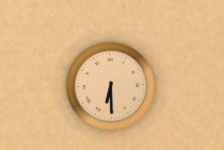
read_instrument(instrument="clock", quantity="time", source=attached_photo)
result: 6:30
